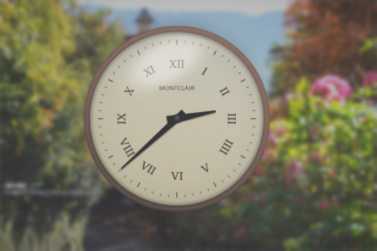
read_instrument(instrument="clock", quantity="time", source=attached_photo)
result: 2:38
